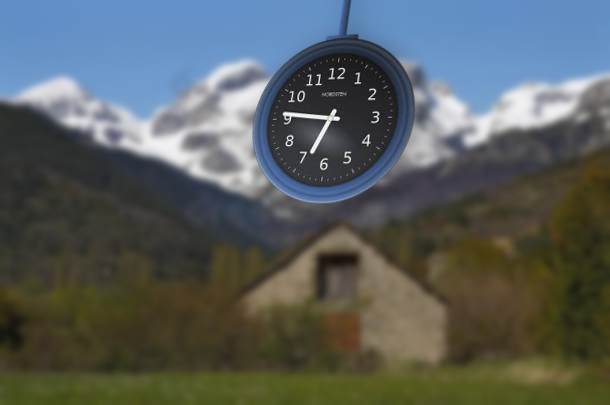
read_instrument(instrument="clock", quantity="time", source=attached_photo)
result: 6:46
